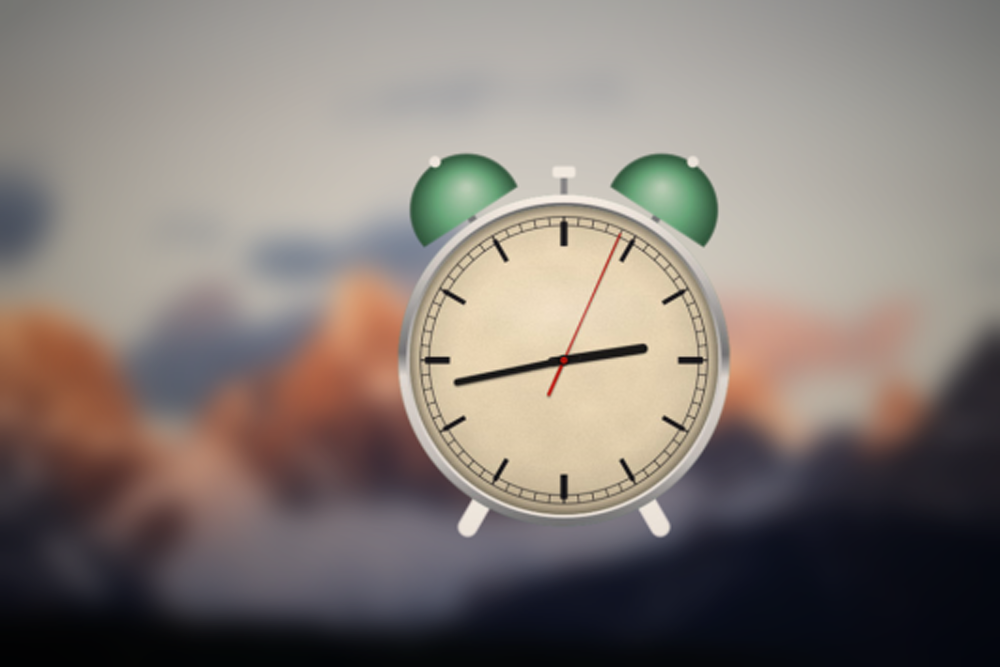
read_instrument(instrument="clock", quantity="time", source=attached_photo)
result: 2:43:04
